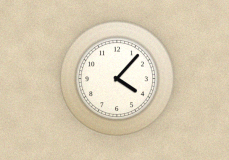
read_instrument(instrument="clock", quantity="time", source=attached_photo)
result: 4:07
